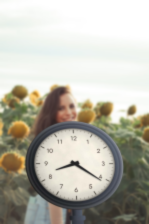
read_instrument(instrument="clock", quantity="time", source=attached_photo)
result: 8:21
